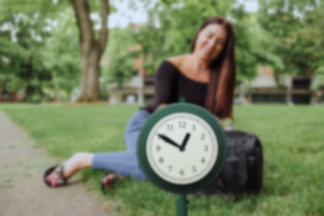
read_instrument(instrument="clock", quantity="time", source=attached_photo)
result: 12:50
